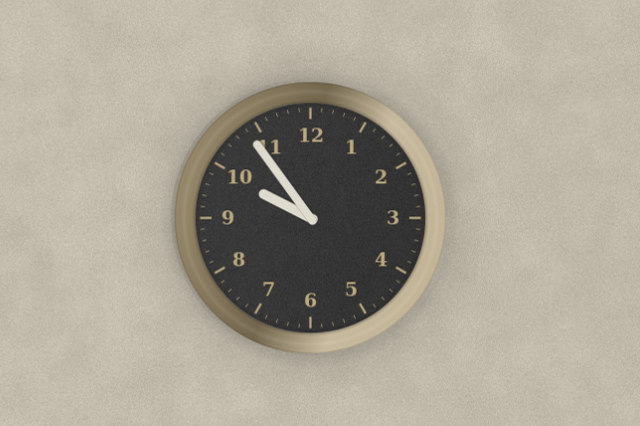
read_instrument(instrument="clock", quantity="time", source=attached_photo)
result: 9:54
